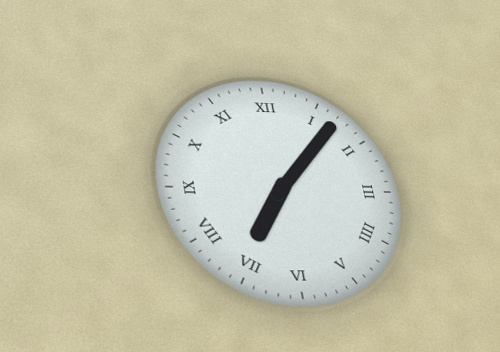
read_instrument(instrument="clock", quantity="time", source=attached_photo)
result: 7:07
